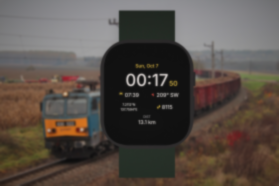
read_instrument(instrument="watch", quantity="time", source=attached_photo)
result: 0:17
